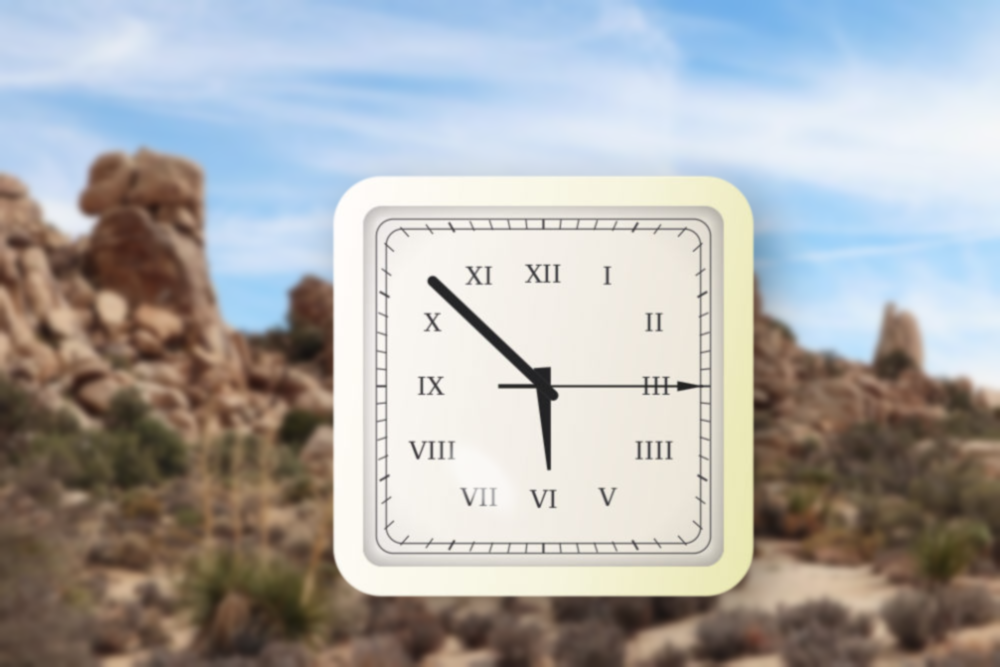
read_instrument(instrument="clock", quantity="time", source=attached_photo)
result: 5:52:15
